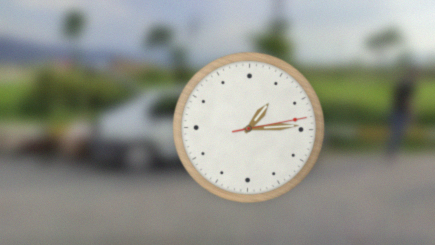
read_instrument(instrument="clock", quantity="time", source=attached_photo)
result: 1:14:13
